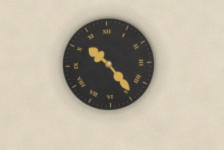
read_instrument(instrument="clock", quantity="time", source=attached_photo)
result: 10:24
